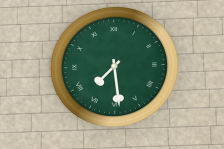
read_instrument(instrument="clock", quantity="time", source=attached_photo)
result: 7:29
